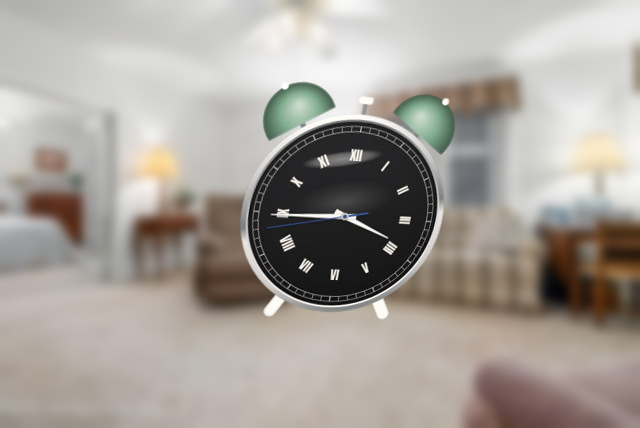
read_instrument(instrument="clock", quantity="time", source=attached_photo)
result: 3:44:43
